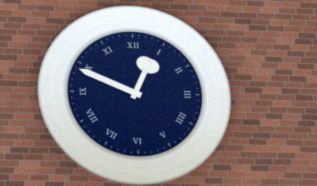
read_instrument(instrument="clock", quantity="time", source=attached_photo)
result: 12:49
